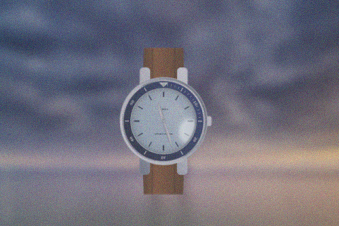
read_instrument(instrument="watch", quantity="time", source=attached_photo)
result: 11:27
